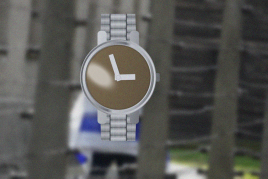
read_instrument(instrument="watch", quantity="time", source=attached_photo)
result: 2:57
